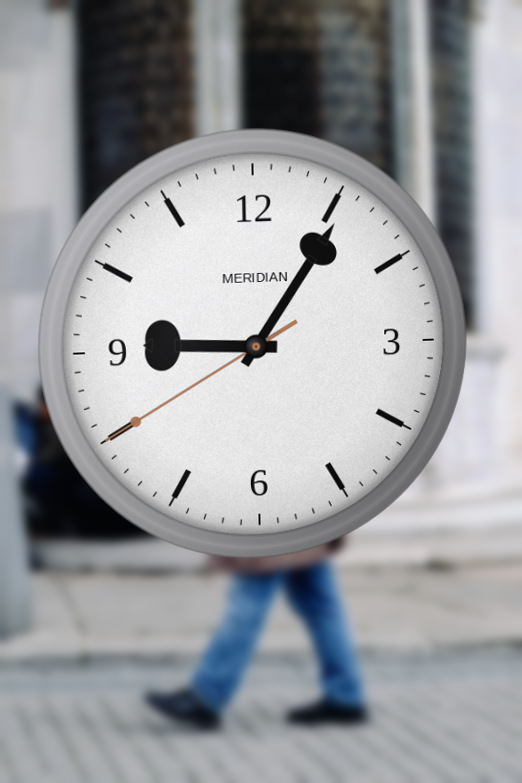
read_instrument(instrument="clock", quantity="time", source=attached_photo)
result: 9:05:40
